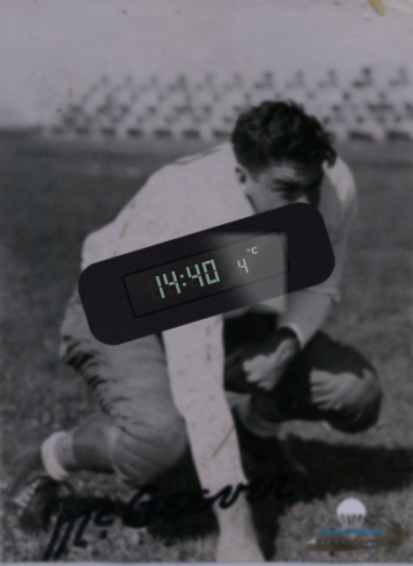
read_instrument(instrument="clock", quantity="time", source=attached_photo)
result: 14:40
